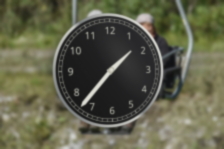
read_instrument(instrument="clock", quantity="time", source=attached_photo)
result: 1:37
